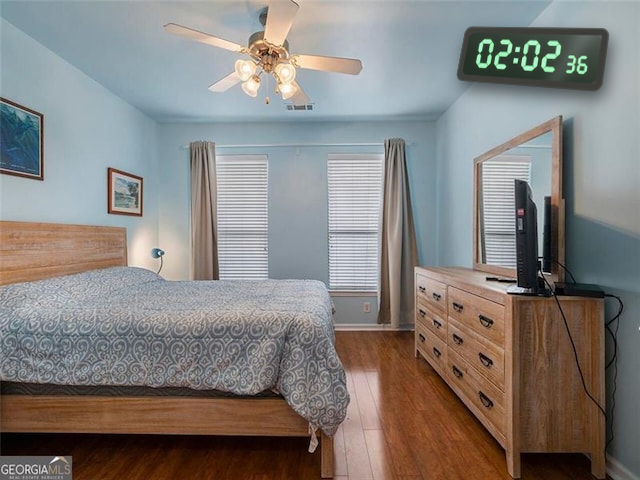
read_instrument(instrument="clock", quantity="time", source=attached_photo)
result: 2:02:36
